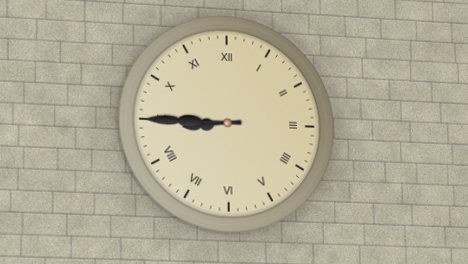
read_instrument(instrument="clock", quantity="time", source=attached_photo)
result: 8:45
